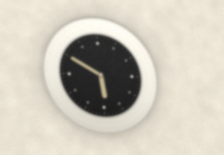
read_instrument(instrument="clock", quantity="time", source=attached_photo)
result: 5:50
